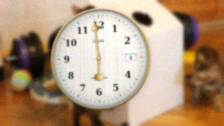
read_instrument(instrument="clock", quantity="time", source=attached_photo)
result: 5:59
